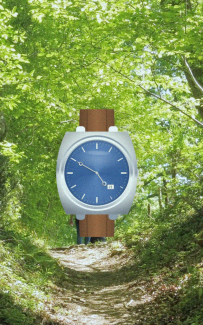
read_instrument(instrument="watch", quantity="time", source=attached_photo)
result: 4:50
